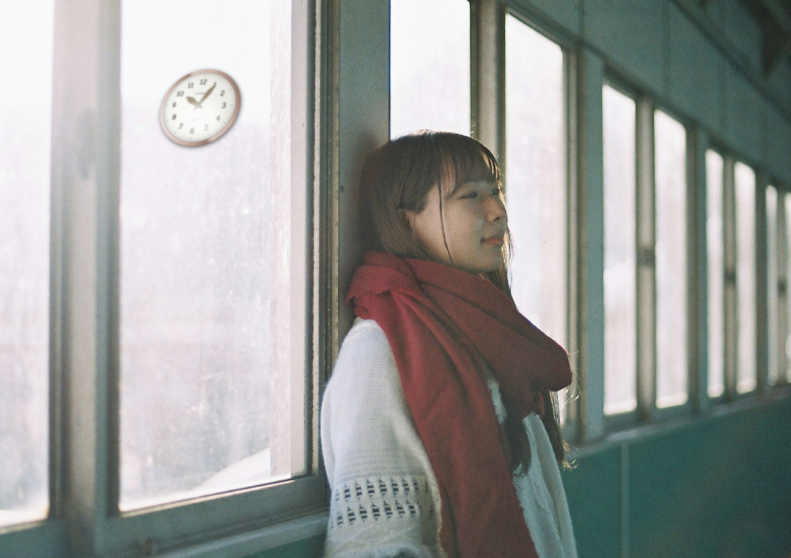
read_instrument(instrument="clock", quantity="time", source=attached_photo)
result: 10:05
